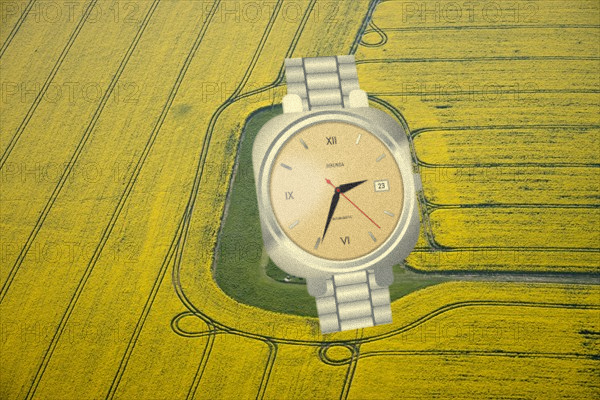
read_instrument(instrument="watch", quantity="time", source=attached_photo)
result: 2:34:23
